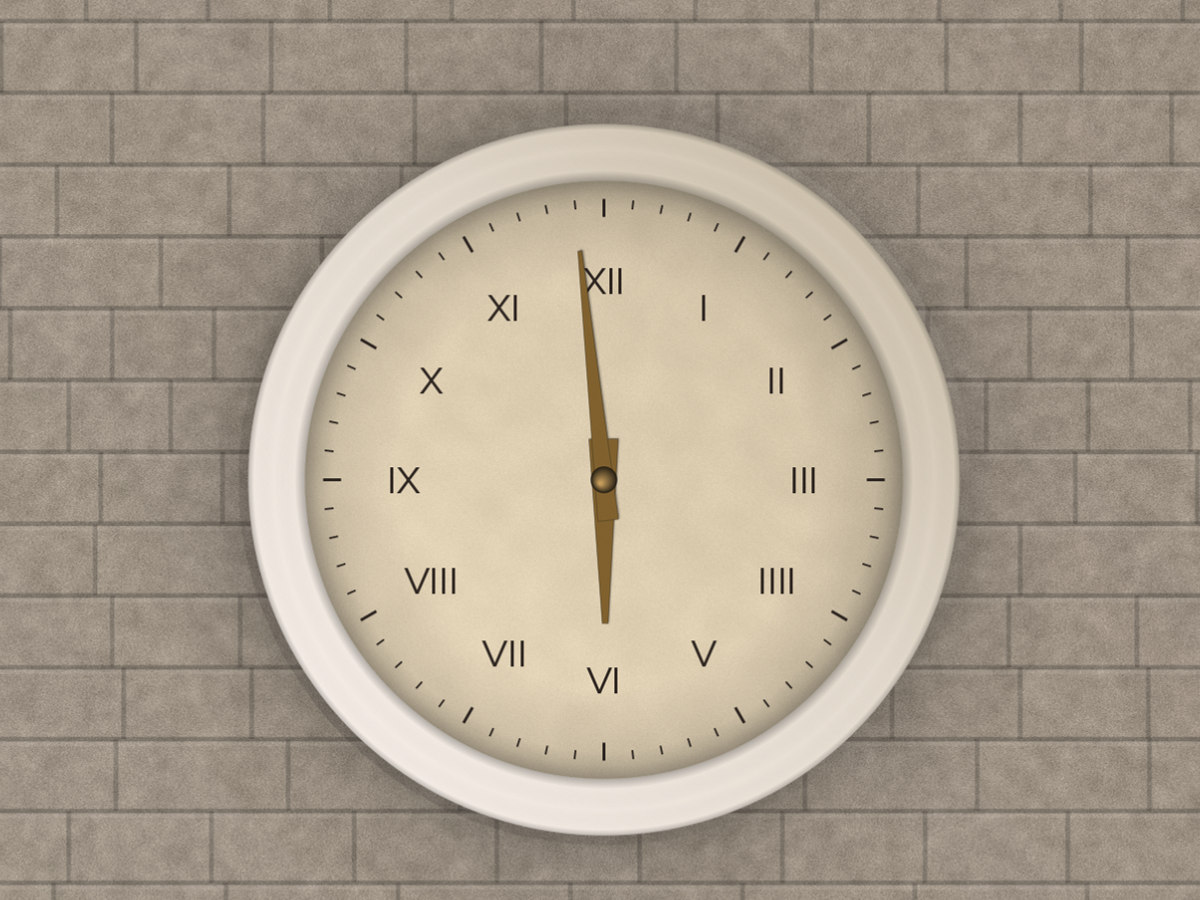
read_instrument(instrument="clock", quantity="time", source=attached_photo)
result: 5:59
